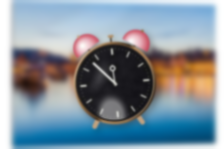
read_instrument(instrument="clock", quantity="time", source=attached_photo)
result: 11:53
